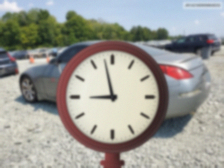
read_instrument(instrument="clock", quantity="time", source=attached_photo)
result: 8:58
